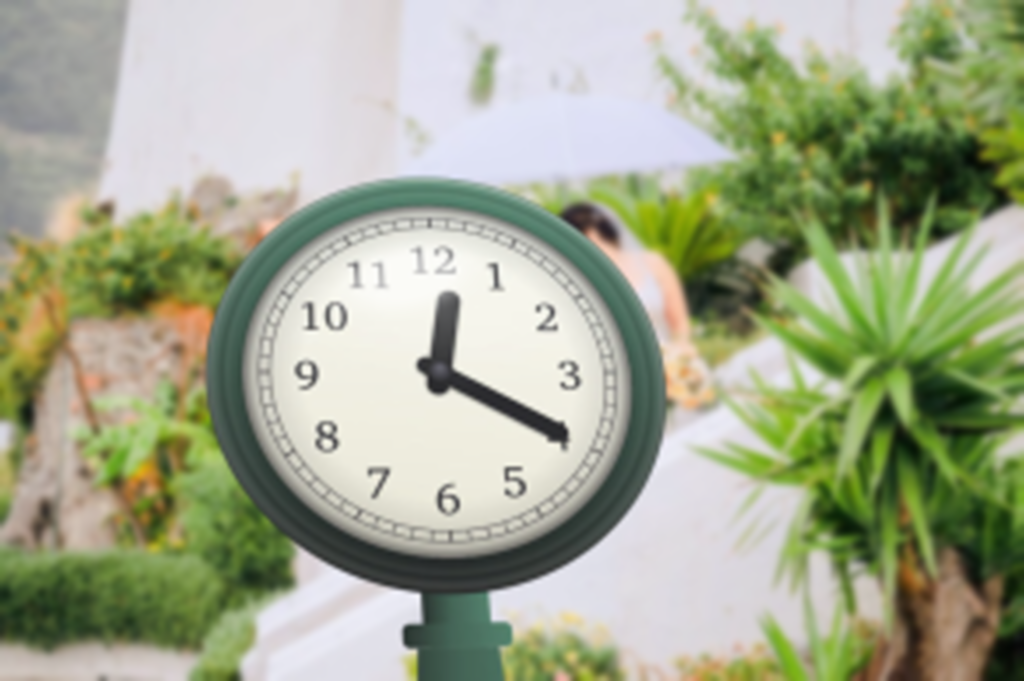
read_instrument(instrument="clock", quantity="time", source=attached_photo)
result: 12:20
